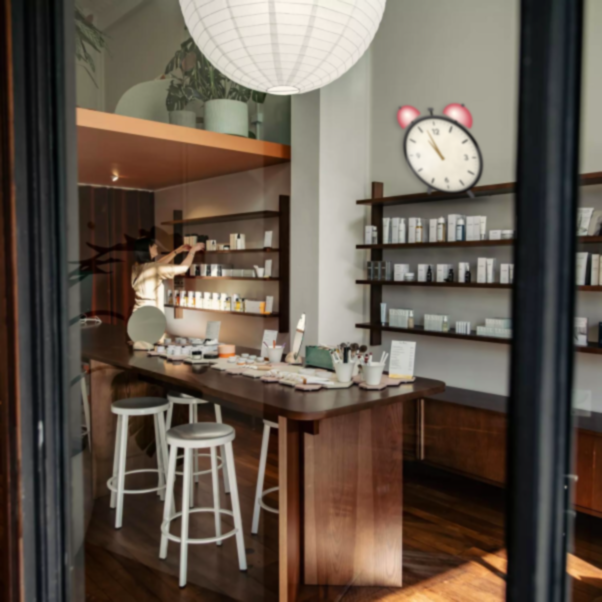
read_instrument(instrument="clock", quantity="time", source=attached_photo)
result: 10:57
